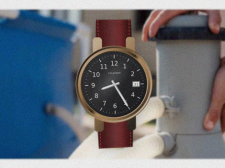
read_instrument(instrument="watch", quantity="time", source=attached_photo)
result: 8:25
